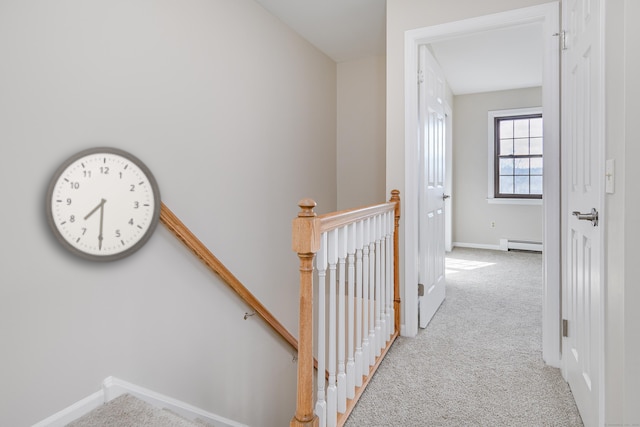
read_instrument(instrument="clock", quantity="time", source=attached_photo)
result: 7:30
